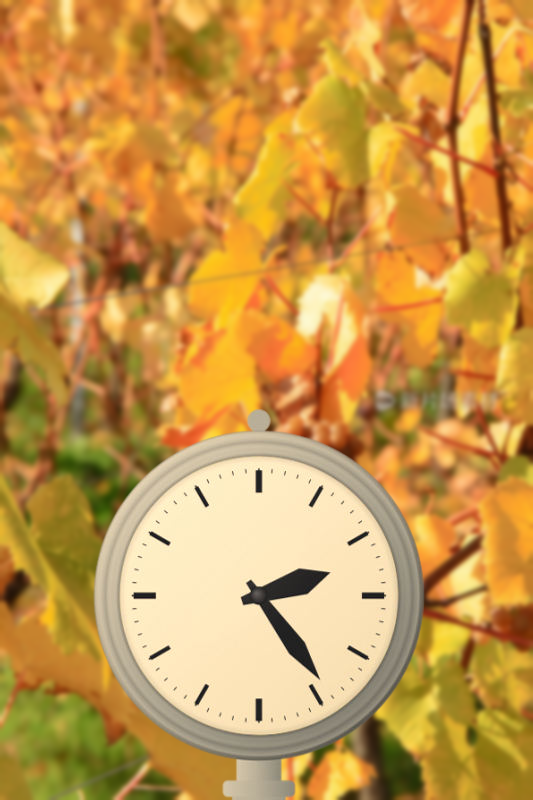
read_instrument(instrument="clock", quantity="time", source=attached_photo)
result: 2:24
